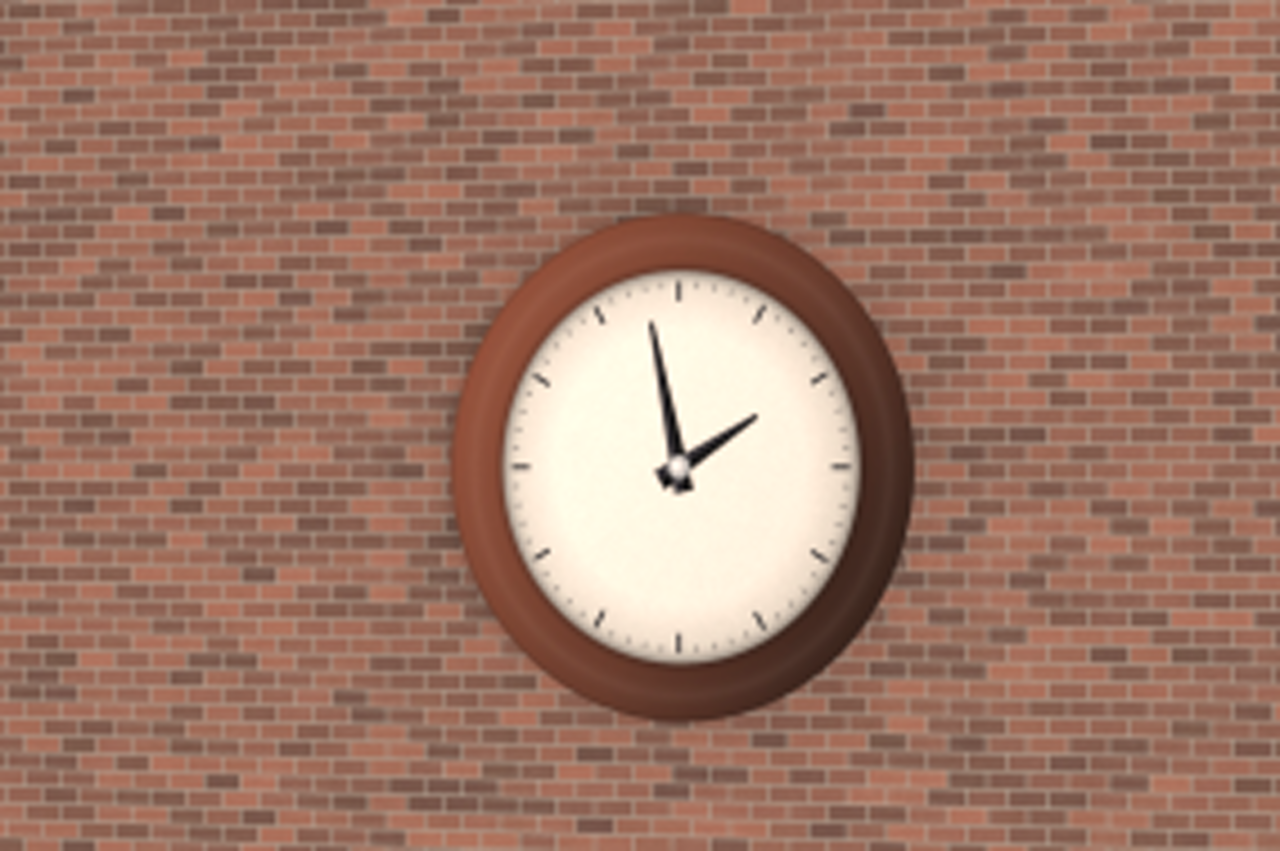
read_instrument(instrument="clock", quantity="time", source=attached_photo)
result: 1:58
